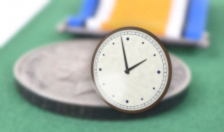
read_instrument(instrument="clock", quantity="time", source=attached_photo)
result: 1:58
